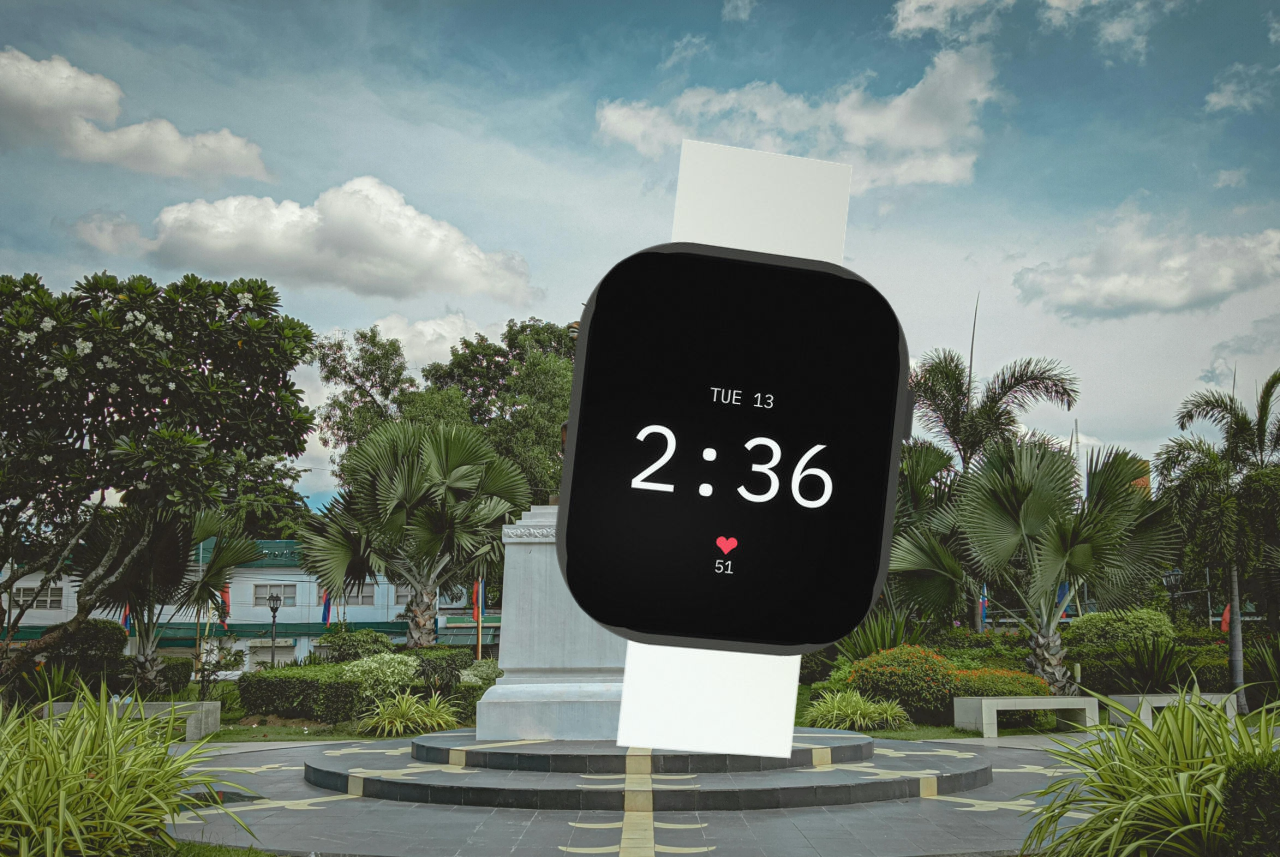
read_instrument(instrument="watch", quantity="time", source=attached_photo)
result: 2:36
